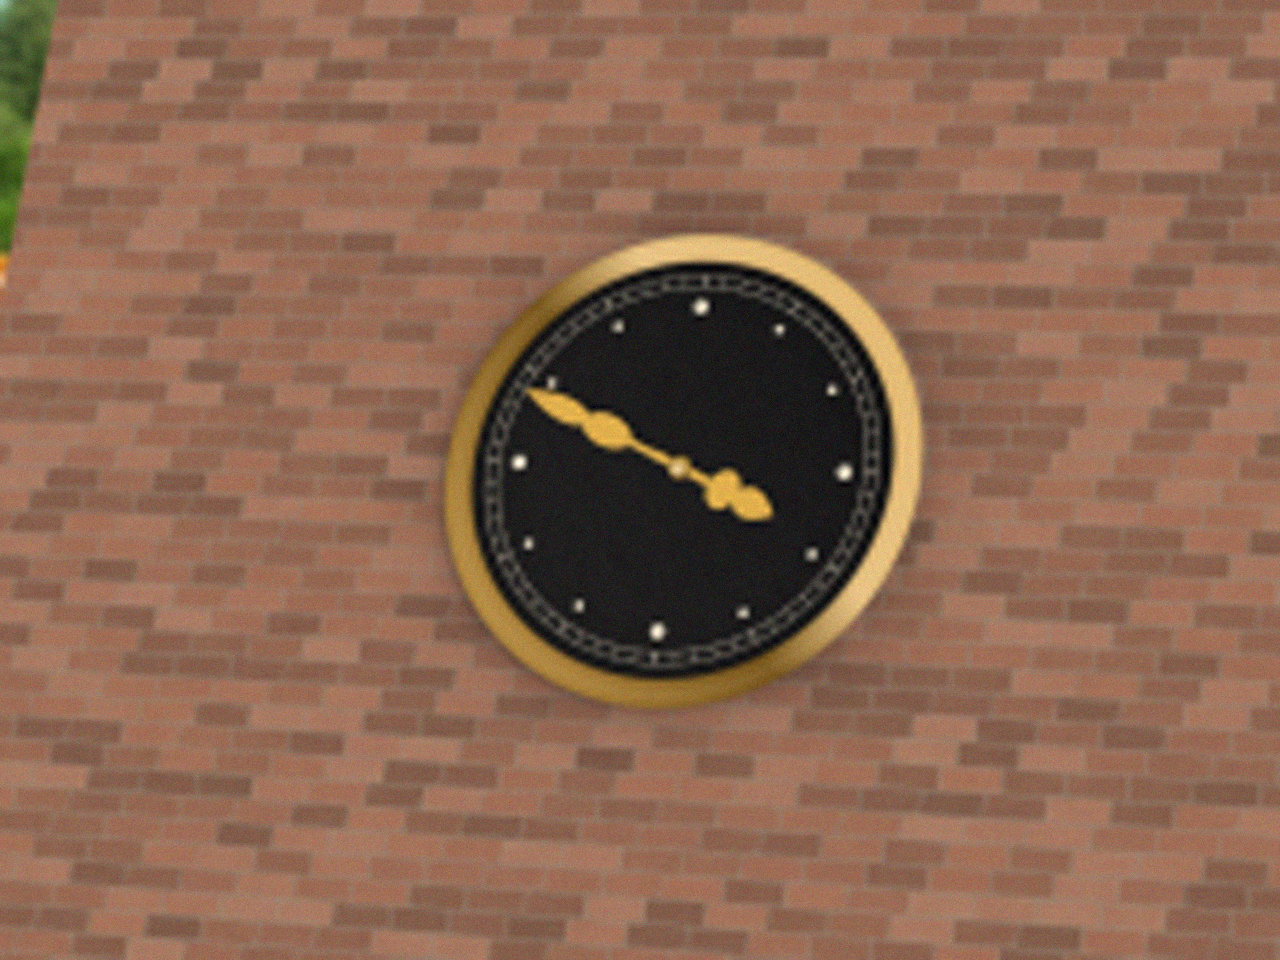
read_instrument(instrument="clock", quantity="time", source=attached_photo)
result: 3:49
